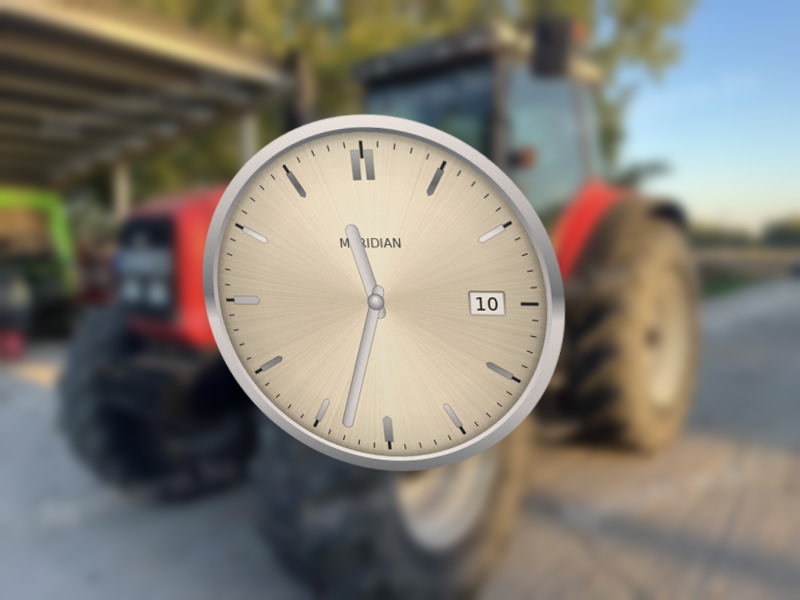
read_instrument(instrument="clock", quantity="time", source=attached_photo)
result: 11:33
